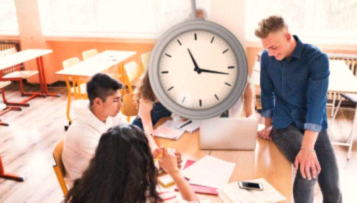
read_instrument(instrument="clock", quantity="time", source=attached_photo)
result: 11:17
